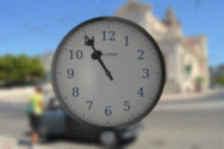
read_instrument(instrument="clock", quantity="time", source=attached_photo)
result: 10:55
